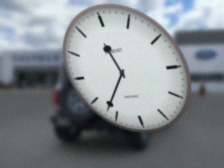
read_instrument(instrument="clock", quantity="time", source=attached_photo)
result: 11:37
